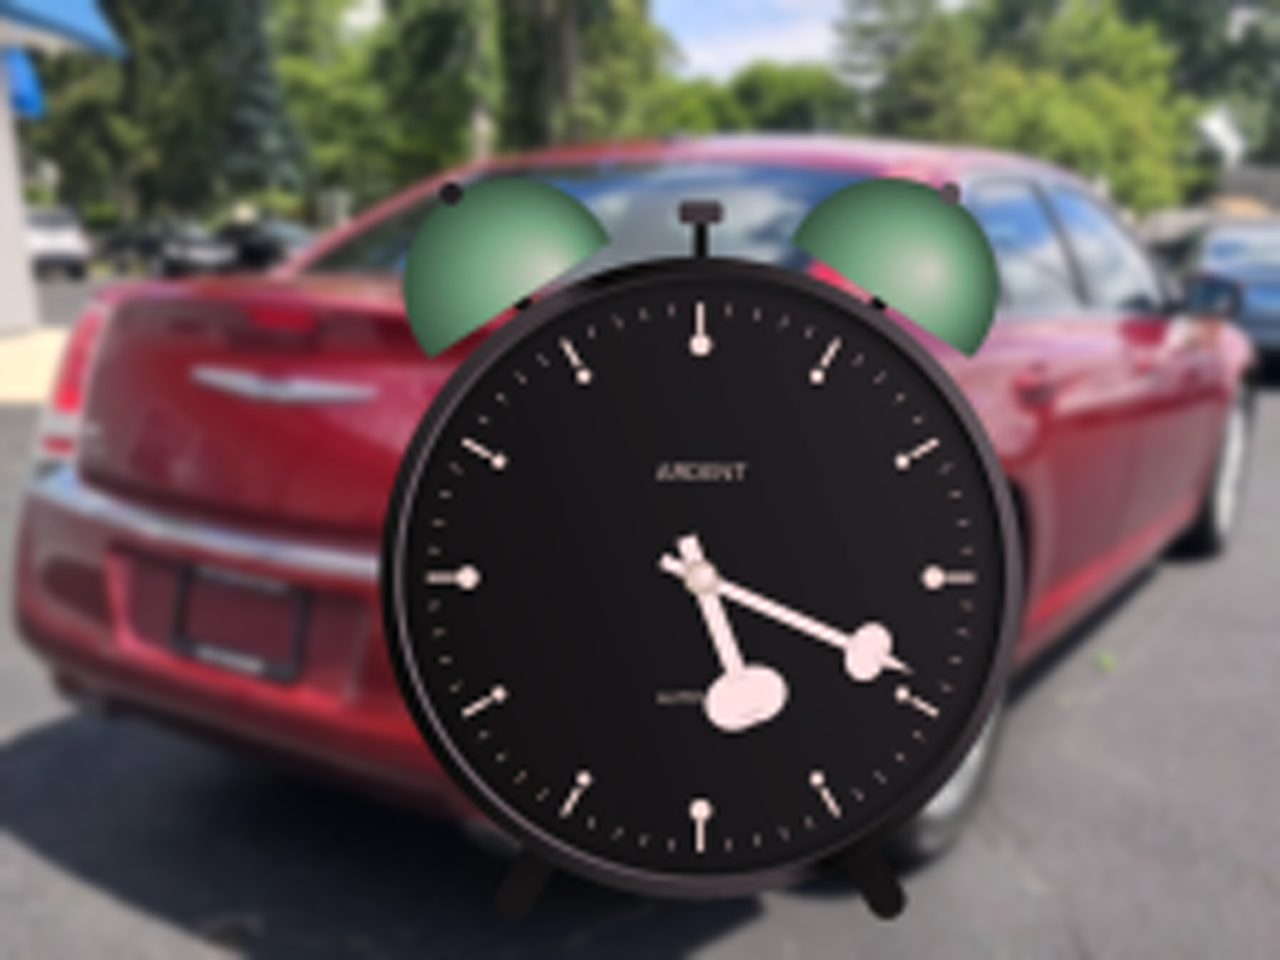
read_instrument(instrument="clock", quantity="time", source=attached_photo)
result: 5:19
